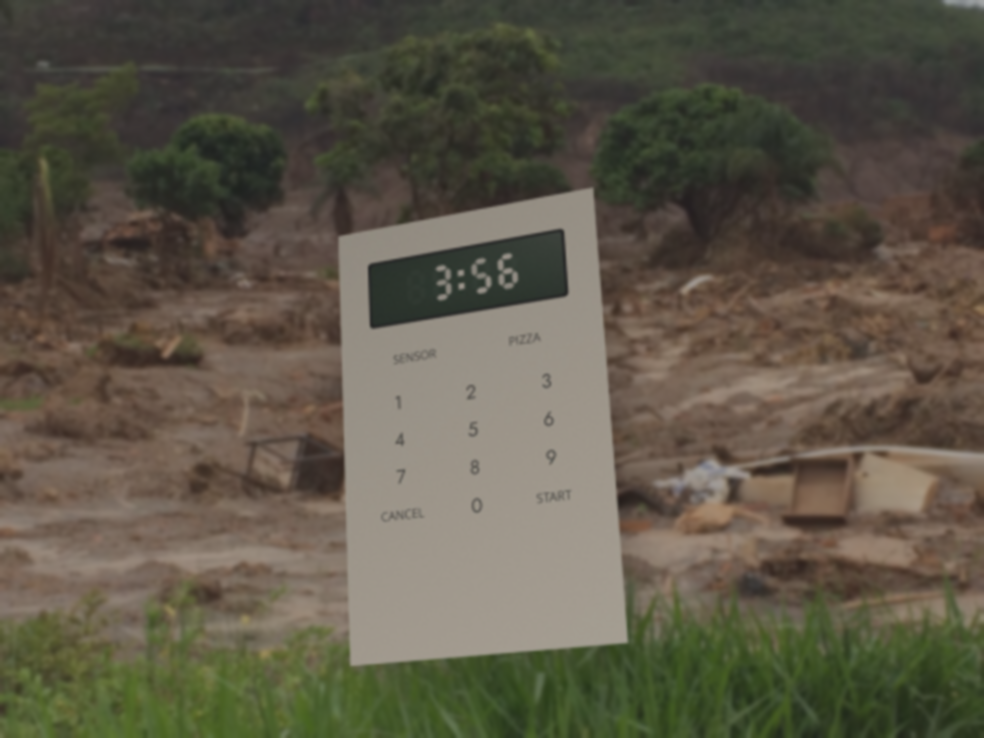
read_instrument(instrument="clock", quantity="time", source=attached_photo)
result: 3:56
